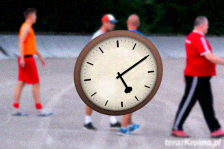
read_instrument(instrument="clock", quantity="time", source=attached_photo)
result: 5:10
